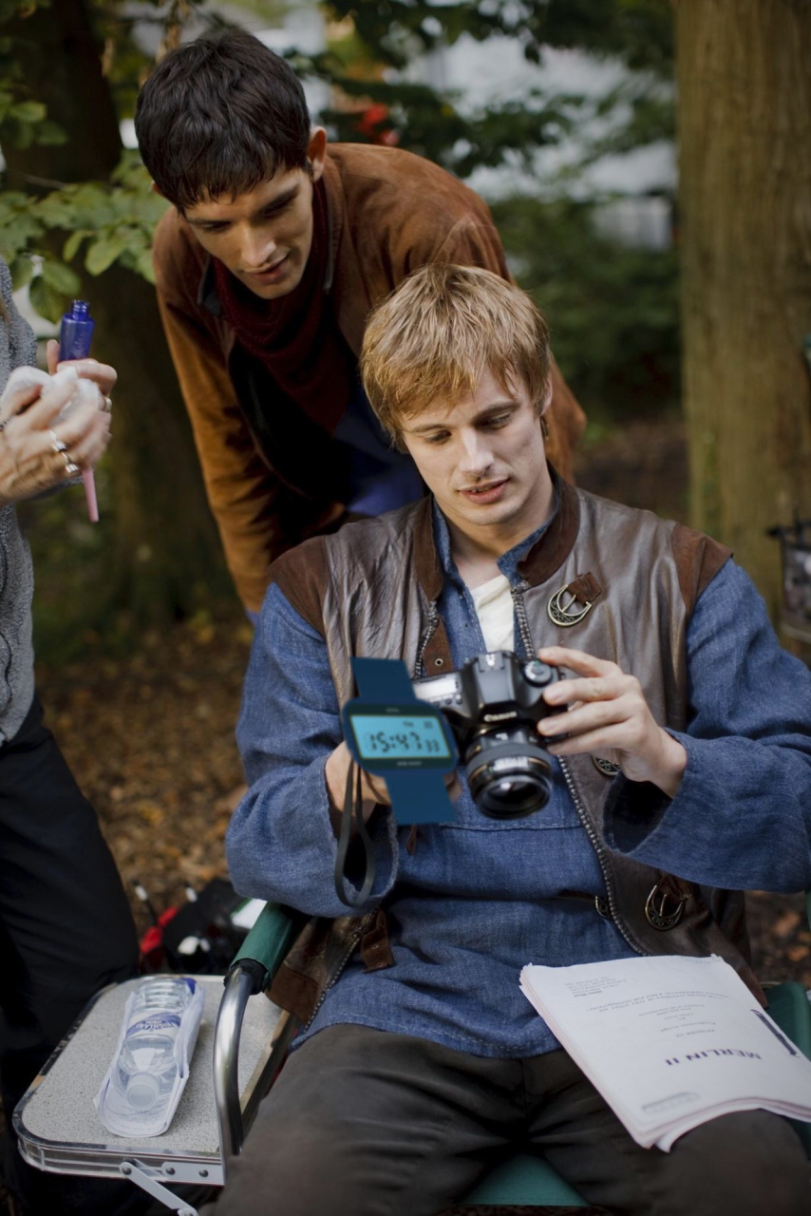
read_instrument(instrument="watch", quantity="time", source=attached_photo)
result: 15:47
